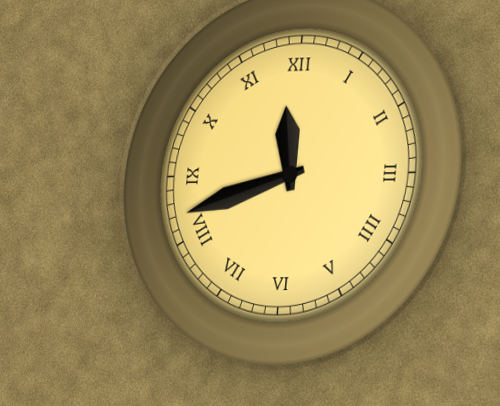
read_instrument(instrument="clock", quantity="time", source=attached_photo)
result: 11:42
